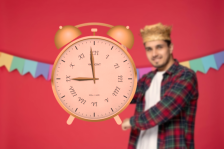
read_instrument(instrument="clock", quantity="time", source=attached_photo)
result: 8:59
